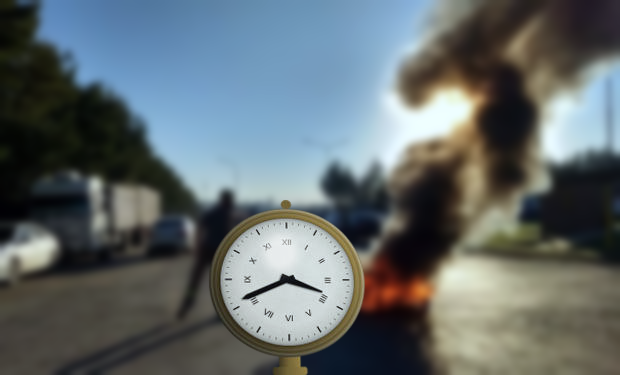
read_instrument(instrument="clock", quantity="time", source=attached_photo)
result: 3:41
